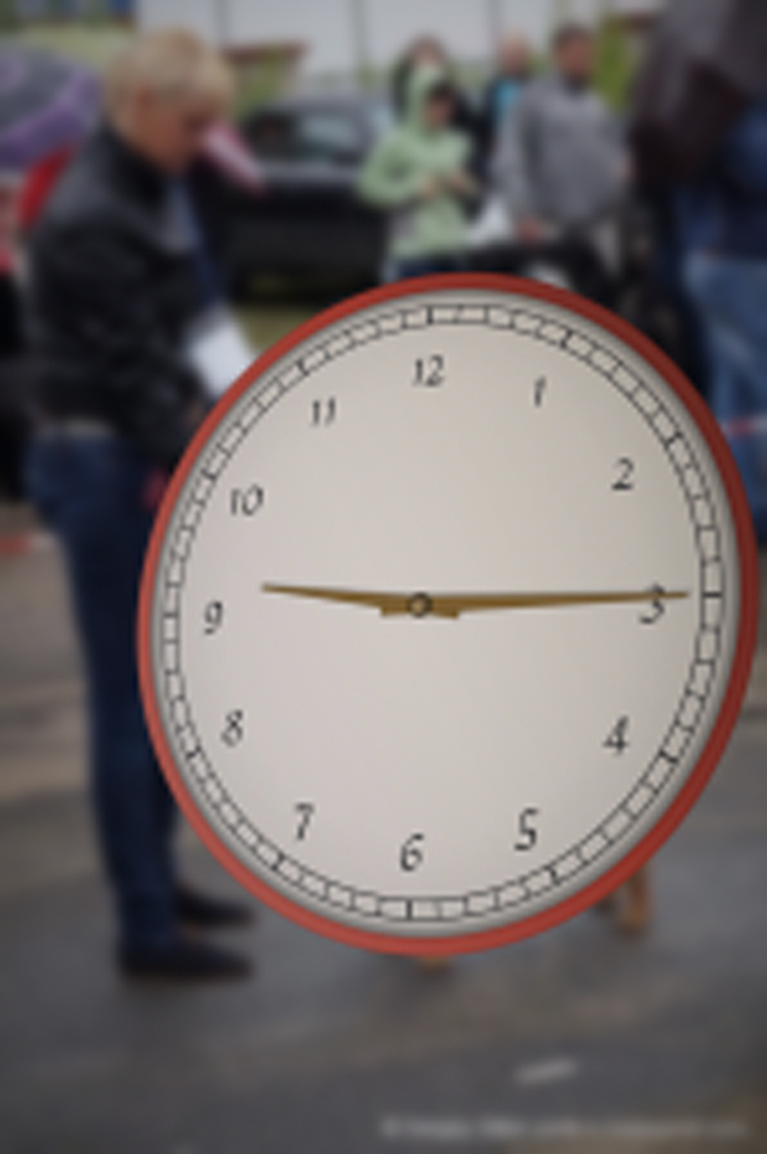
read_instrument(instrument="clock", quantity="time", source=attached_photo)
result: 9:15
